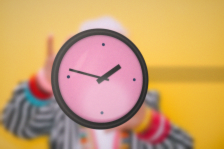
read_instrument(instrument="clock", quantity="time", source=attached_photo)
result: 1:47
